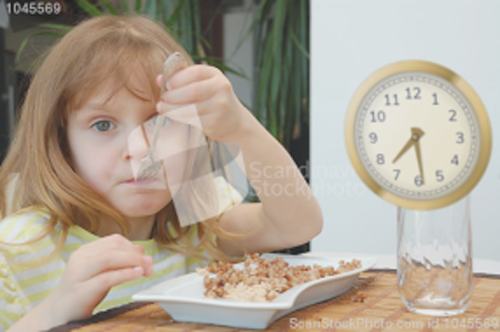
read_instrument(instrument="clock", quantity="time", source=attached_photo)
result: 7:29
